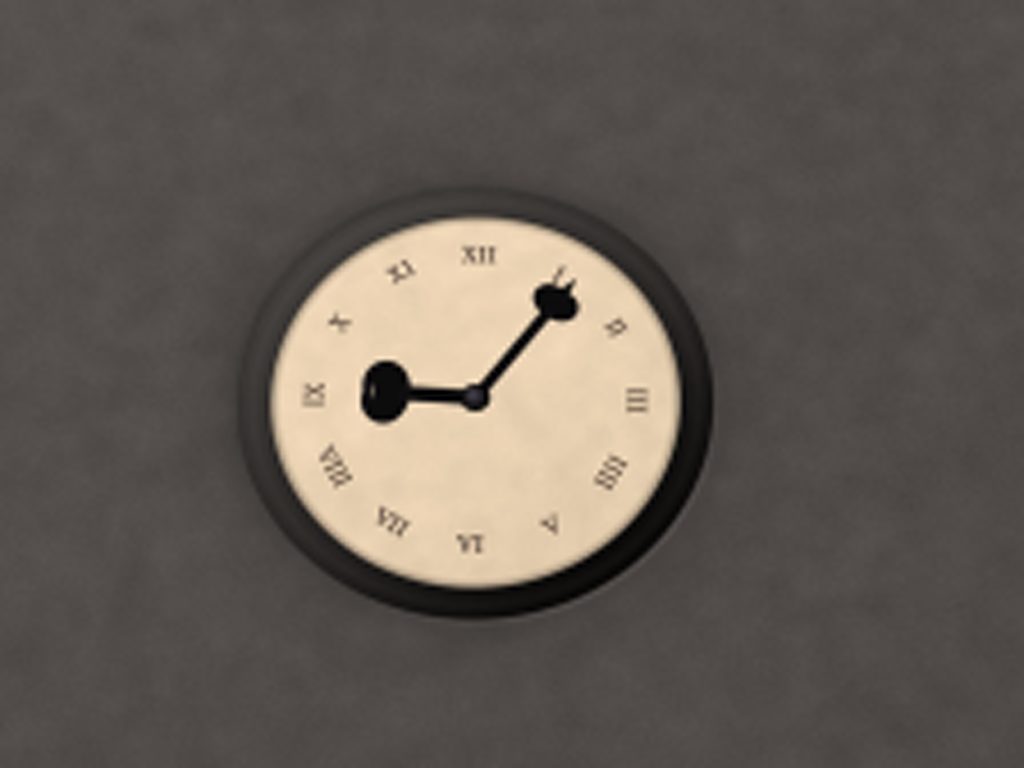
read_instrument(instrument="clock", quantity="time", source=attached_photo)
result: 9:06
